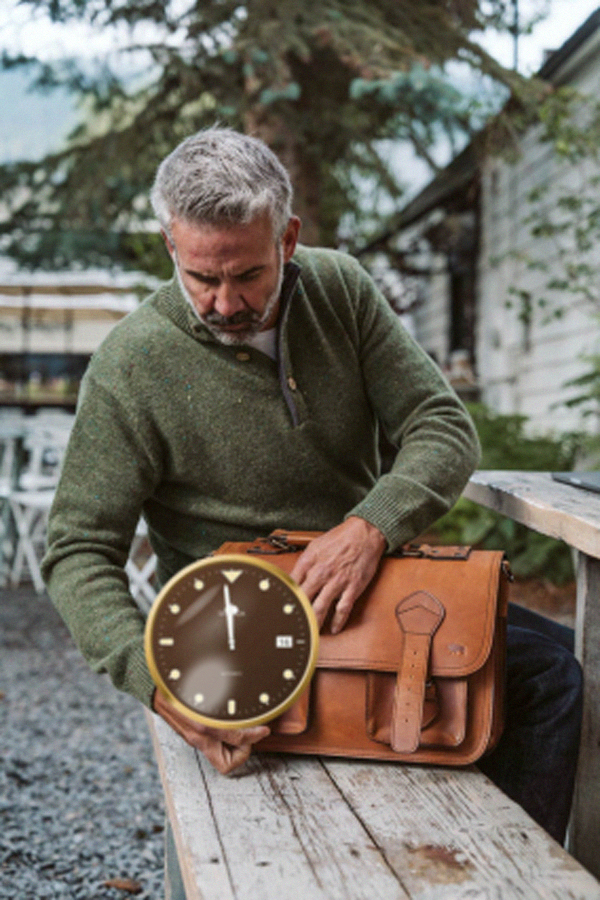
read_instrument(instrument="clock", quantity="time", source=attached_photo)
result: 11:59
